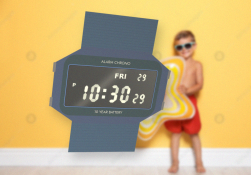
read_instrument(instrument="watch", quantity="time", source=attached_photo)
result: 10:30:29
